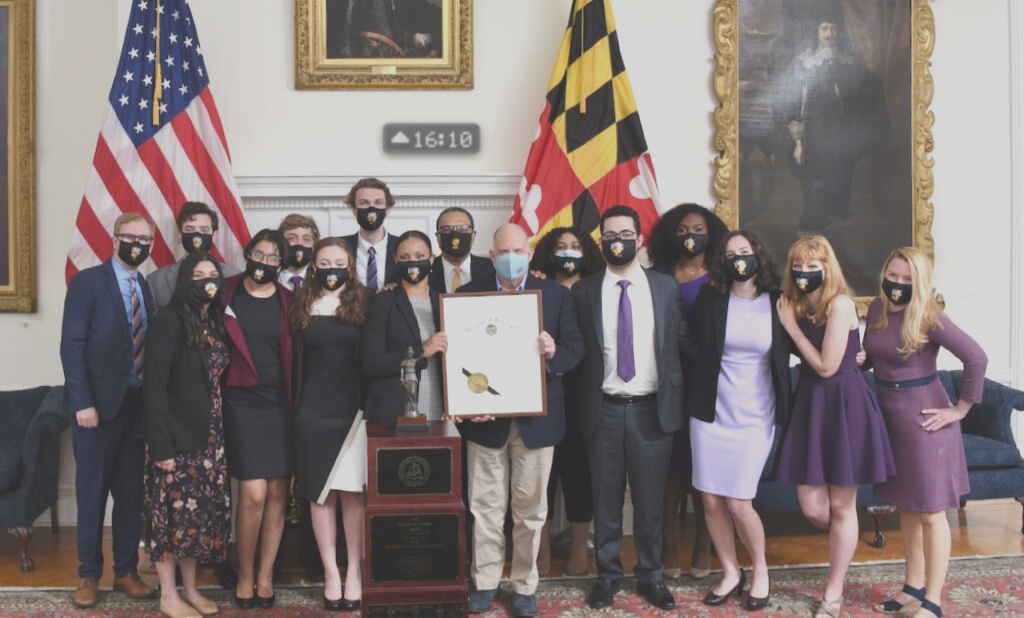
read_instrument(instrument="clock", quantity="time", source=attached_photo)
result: 16:10
